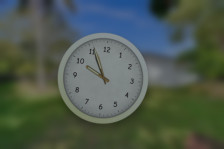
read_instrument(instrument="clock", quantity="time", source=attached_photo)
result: 9:56
